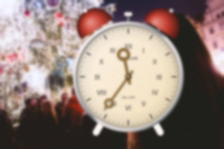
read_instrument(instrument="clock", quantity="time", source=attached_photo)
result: 11:36
